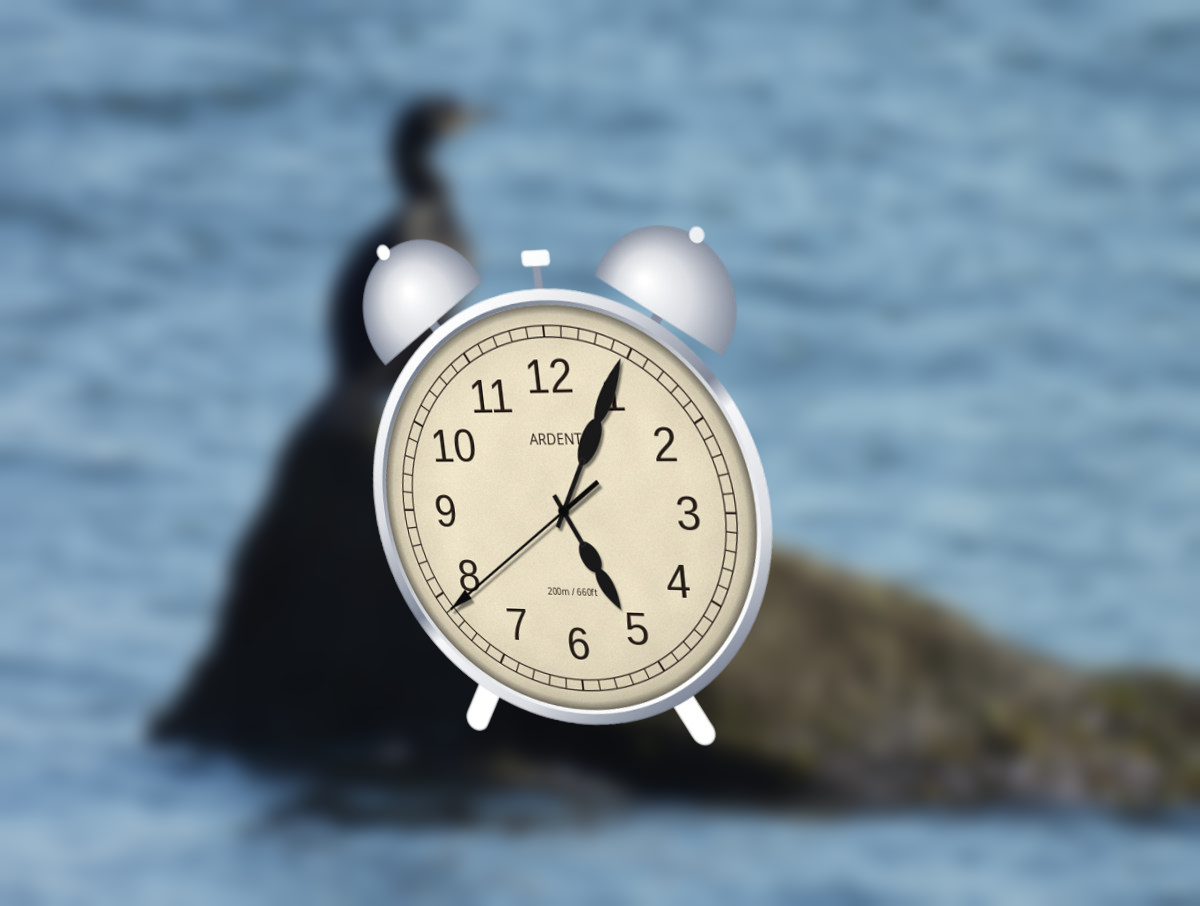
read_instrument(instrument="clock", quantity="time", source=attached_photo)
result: 5:04:39
